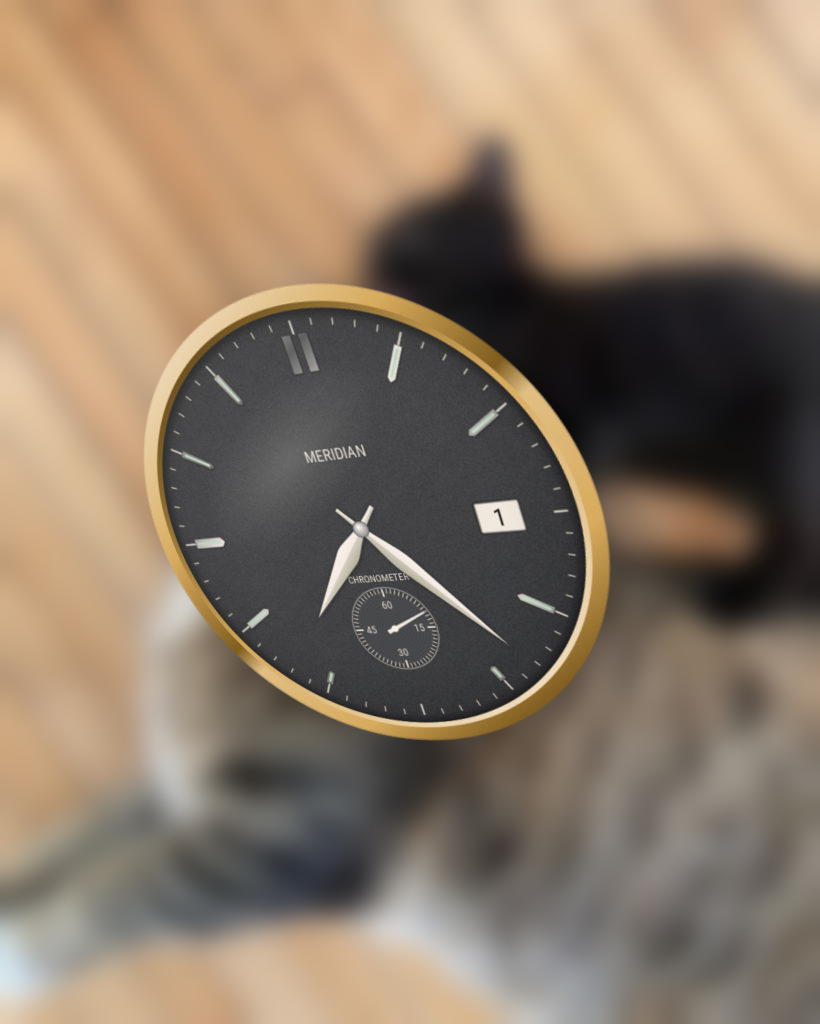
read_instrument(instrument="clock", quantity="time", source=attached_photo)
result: 7:23:11
